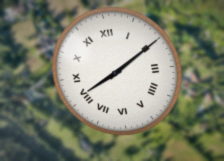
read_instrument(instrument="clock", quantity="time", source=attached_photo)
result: 8:10
